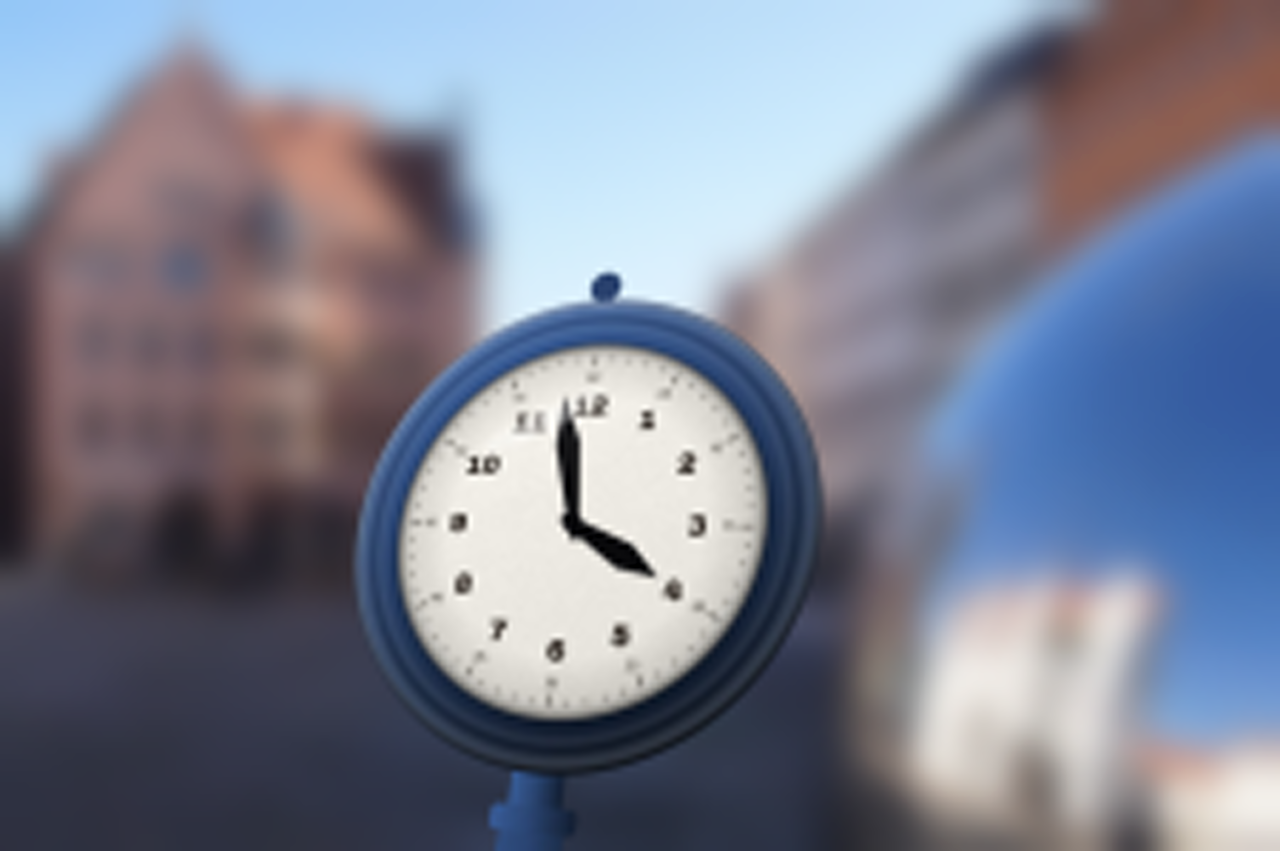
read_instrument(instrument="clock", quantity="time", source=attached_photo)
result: 3:58
